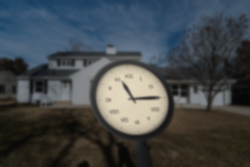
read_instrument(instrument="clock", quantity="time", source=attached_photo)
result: 11:15
